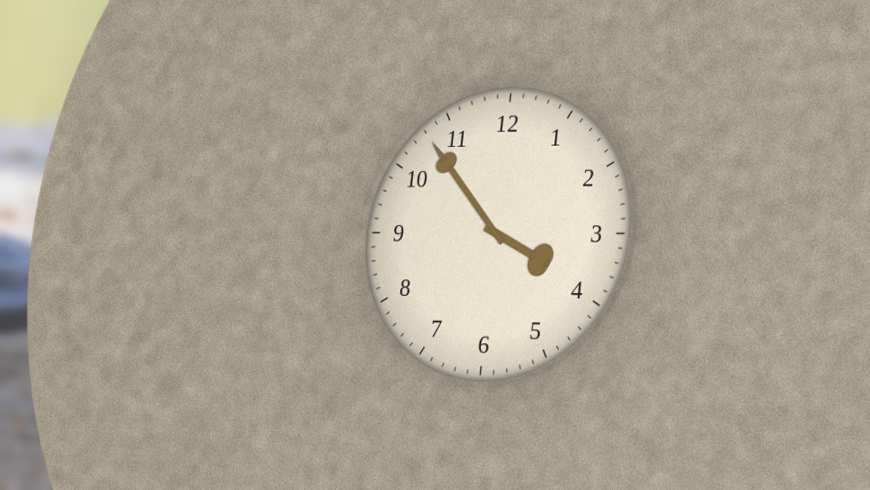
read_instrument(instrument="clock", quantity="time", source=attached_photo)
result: 3:53
